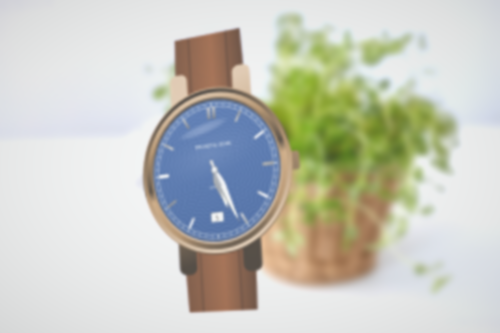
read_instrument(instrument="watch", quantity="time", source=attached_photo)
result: 5:26
